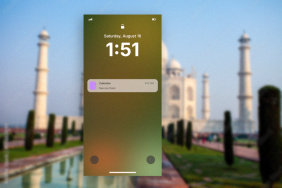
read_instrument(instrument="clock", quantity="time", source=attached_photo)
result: 1:51
